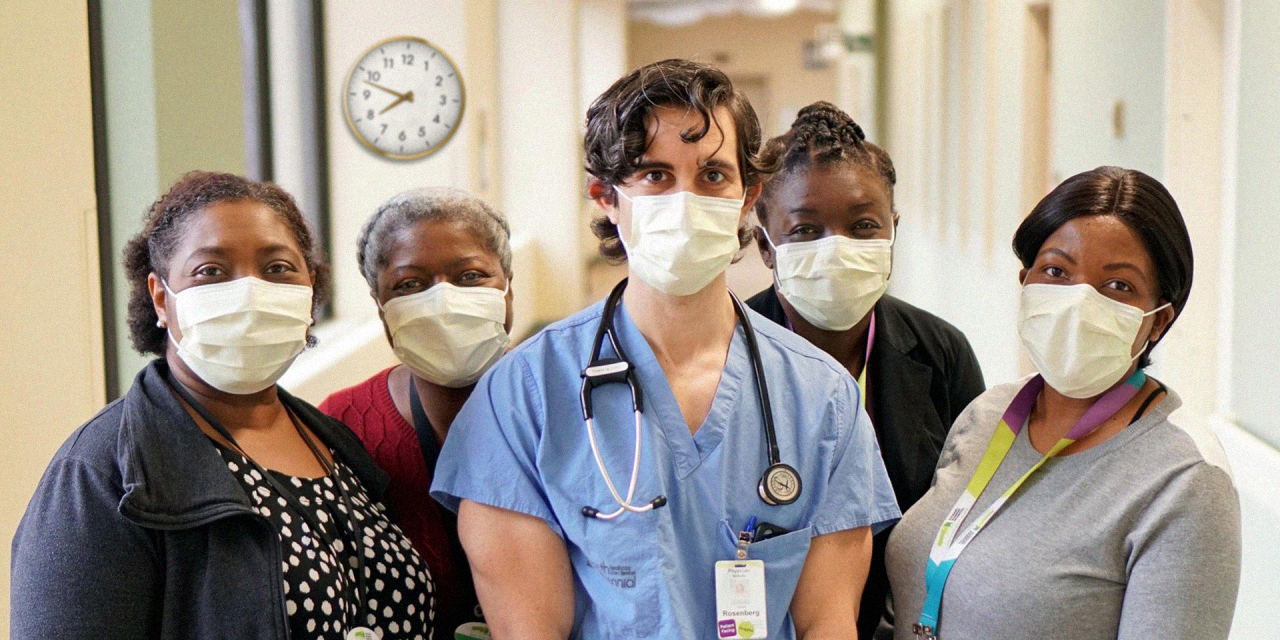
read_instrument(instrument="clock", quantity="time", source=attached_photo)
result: 7:48
